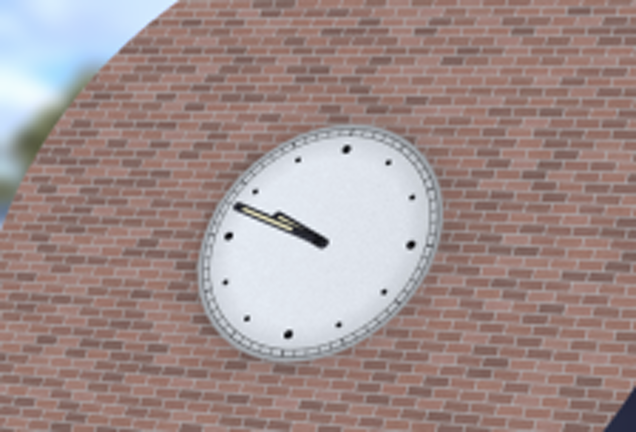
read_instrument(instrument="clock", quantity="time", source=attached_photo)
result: 9:48
